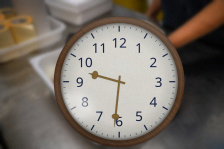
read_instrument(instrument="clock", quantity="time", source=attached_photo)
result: 9:31
